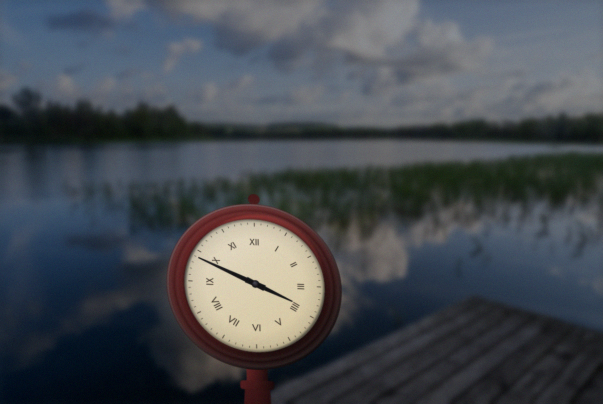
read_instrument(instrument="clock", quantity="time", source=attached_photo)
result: 3:49
